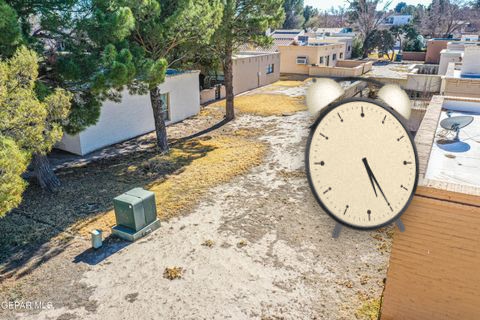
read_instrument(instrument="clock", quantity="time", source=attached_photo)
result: 5:25
